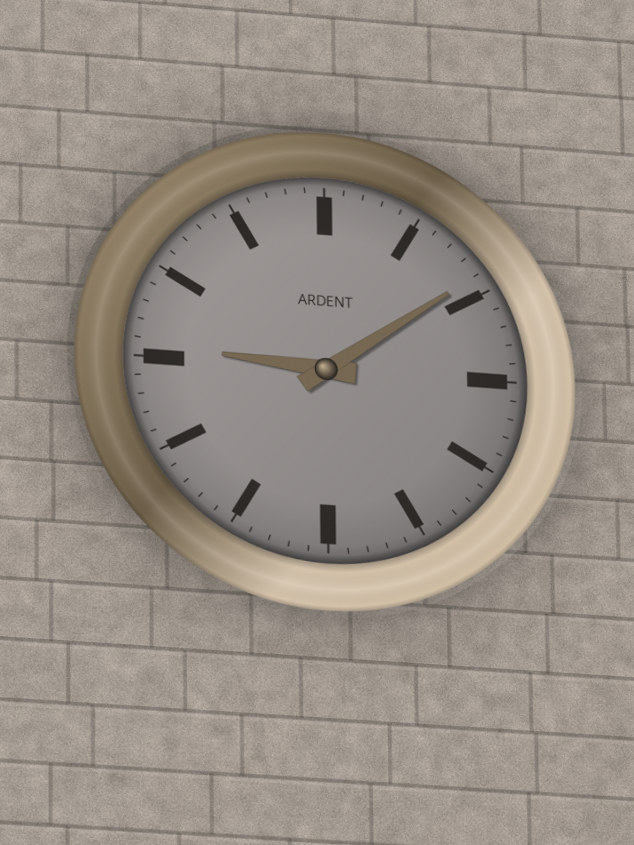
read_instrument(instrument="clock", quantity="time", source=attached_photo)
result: 9:09
